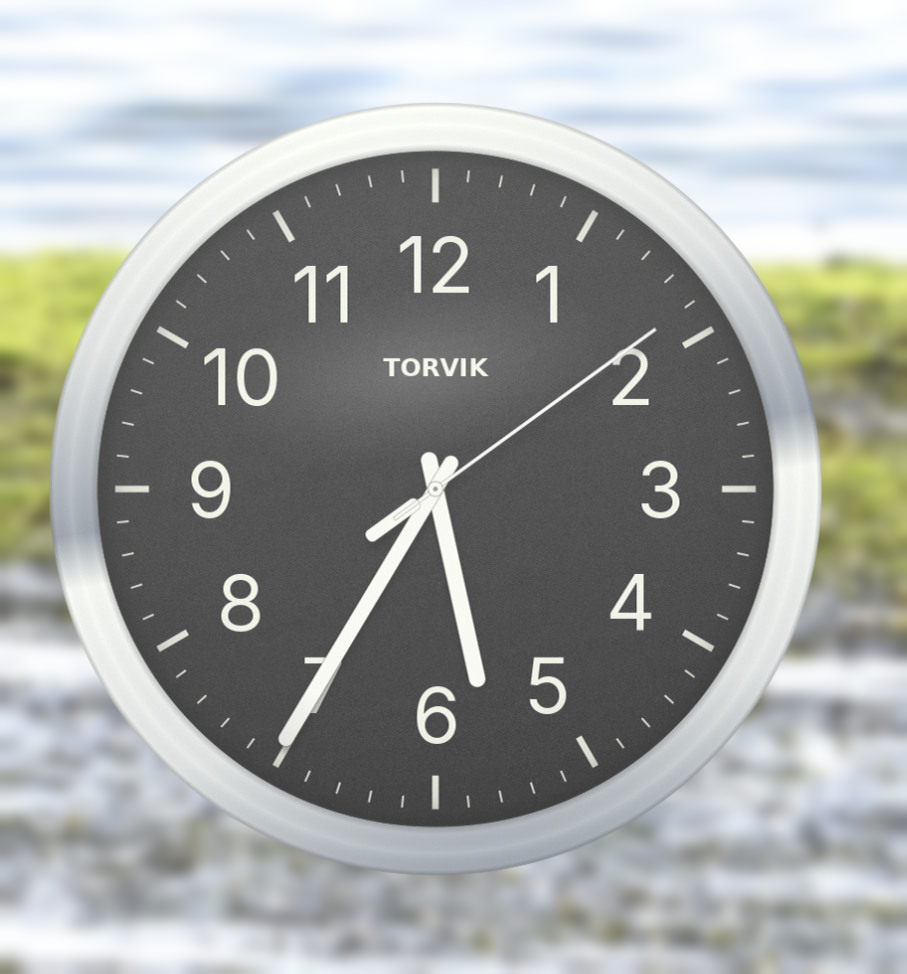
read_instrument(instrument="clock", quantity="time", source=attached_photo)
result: 5:35:09
